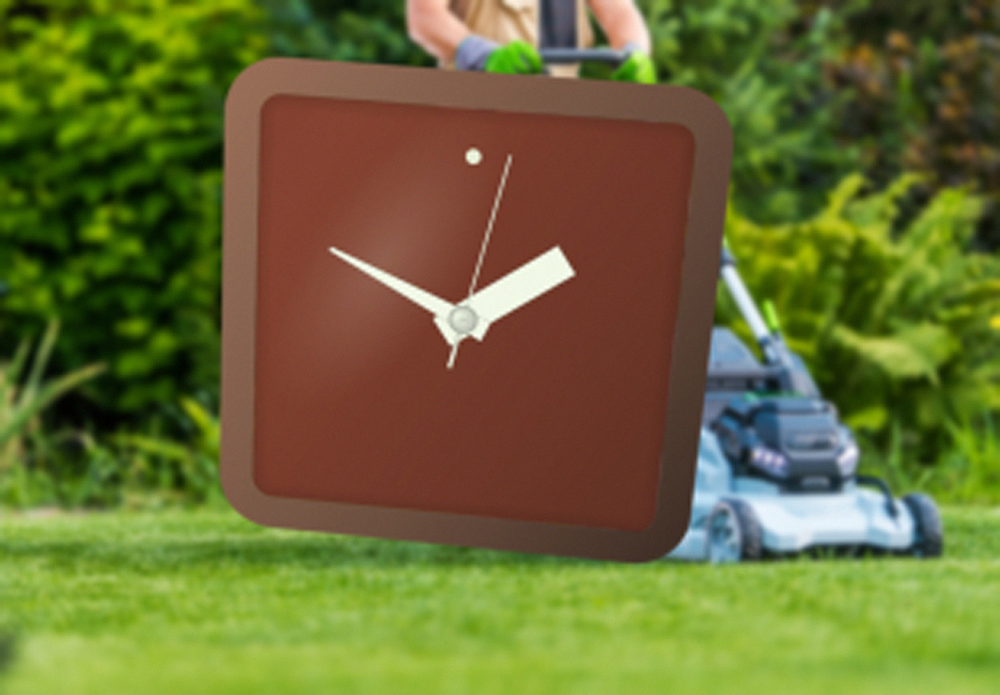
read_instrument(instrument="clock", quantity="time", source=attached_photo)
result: 1:49:02
